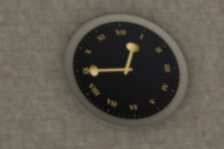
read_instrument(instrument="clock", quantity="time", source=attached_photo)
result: 12:45
